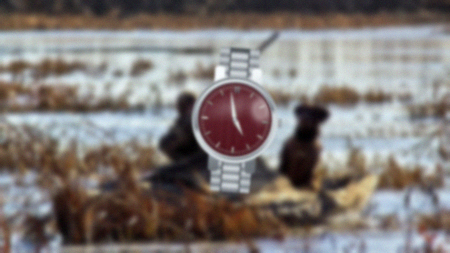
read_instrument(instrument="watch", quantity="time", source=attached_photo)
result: 4:58
